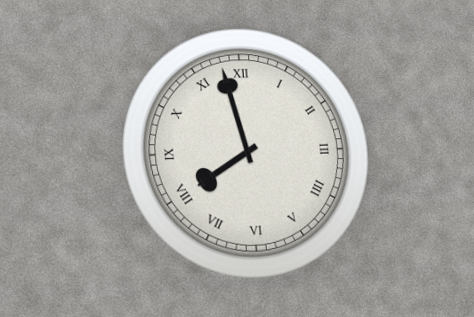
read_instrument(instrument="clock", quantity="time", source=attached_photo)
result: 7:58
